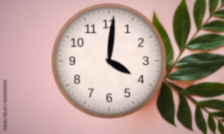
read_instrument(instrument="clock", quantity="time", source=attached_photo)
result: 4:01
